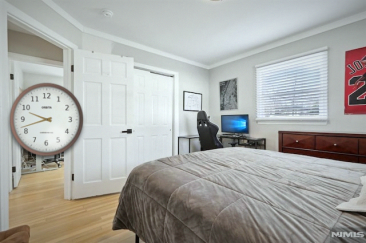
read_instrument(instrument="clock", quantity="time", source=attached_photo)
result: 9:42
